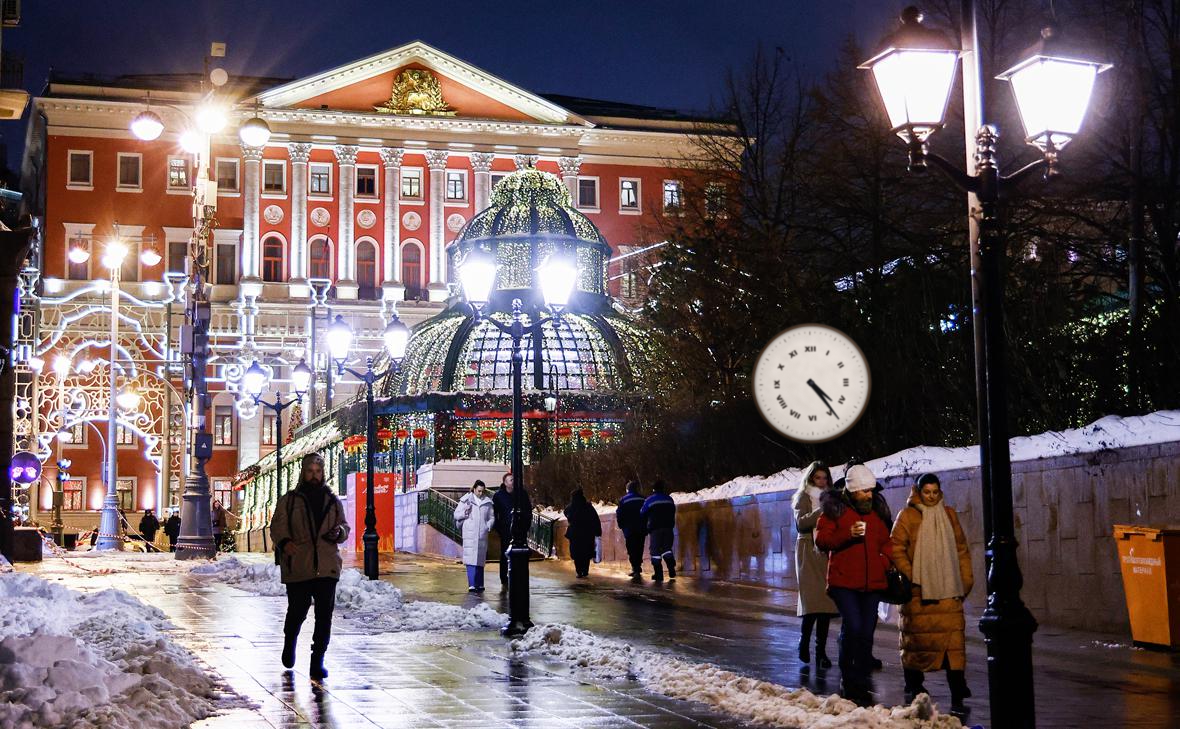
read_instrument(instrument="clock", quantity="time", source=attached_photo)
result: 4:24
